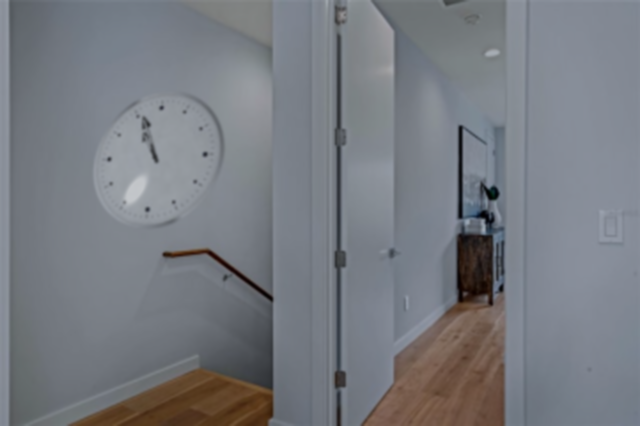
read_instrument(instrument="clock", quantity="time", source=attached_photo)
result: 10:56
